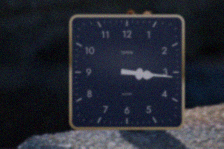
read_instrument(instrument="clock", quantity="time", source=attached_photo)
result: 3:16
